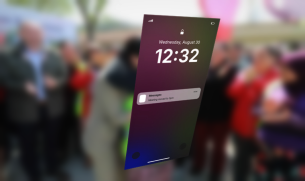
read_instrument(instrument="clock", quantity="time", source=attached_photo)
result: 12:32
